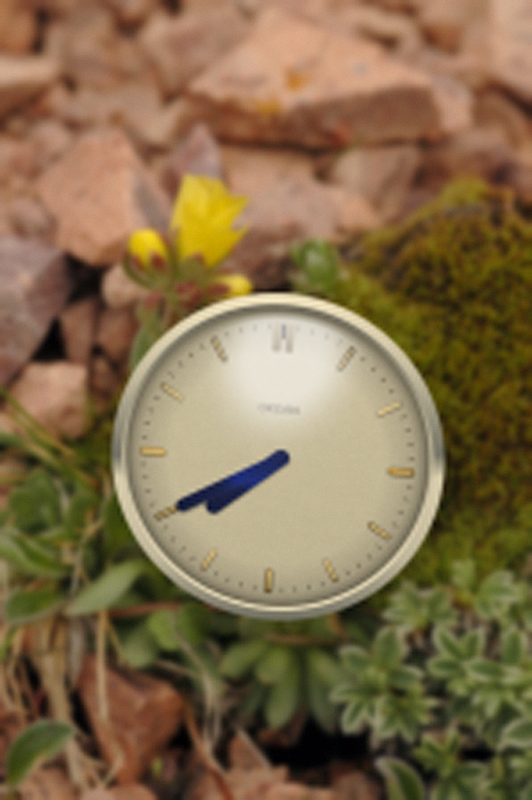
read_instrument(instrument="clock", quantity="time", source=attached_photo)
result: 7:40
